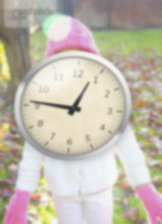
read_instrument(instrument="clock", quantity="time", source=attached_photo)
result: 12:46
